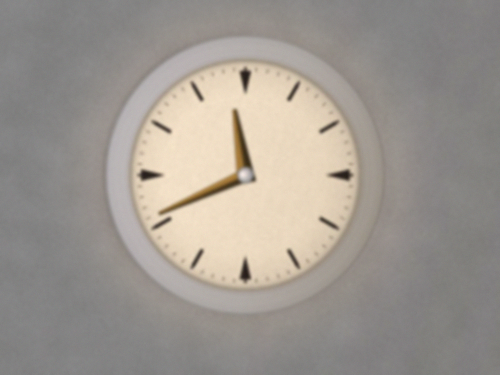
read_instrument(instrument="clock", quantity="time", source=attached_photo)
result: 11:41
